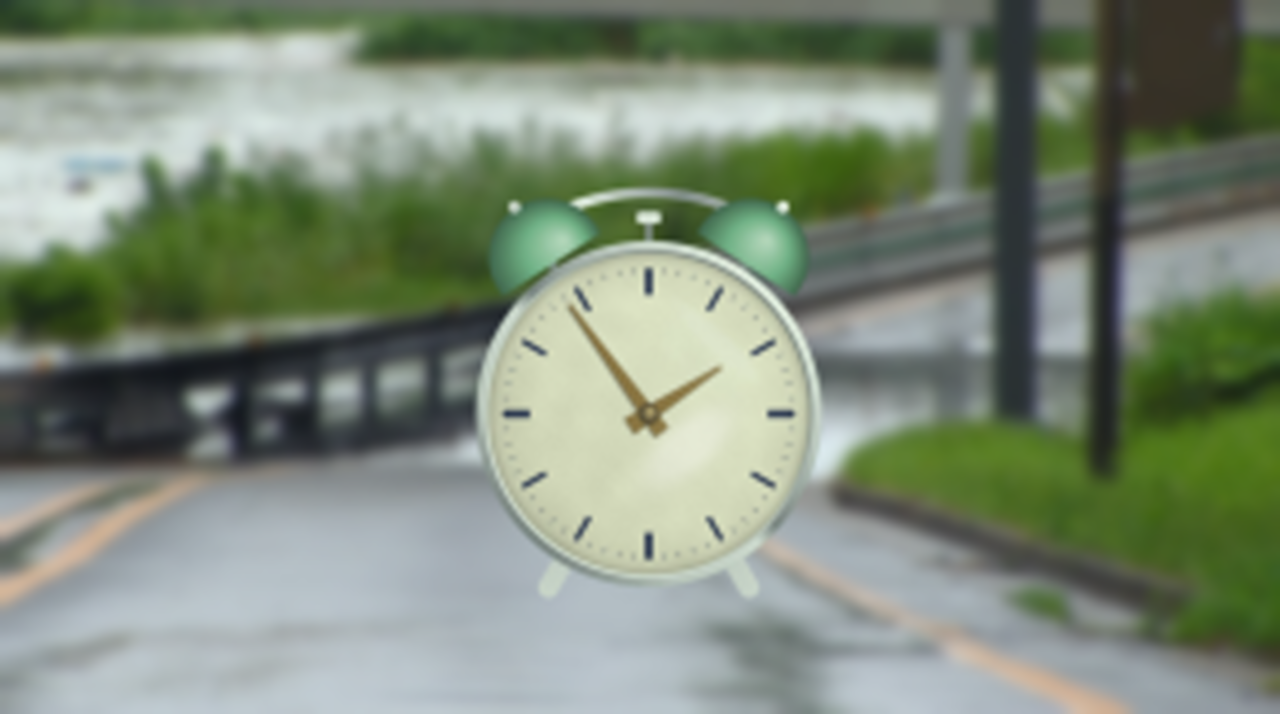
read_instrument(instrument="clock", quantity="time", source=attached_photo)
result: 1:54
